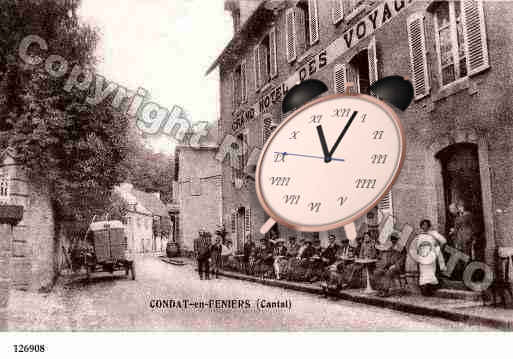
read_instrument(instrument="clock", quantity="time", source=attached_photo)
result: 11:02:46
